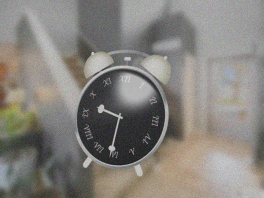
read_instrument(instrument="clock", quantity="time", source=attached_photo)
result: 9:31
